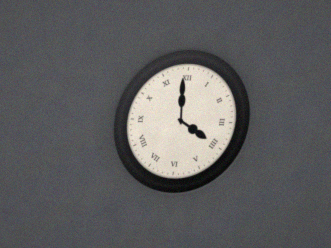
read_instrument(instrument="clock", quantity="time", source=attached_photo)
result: 3:59
